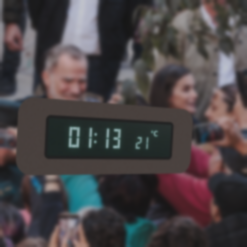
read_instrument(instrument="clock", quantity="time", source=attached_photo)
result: 1:13
